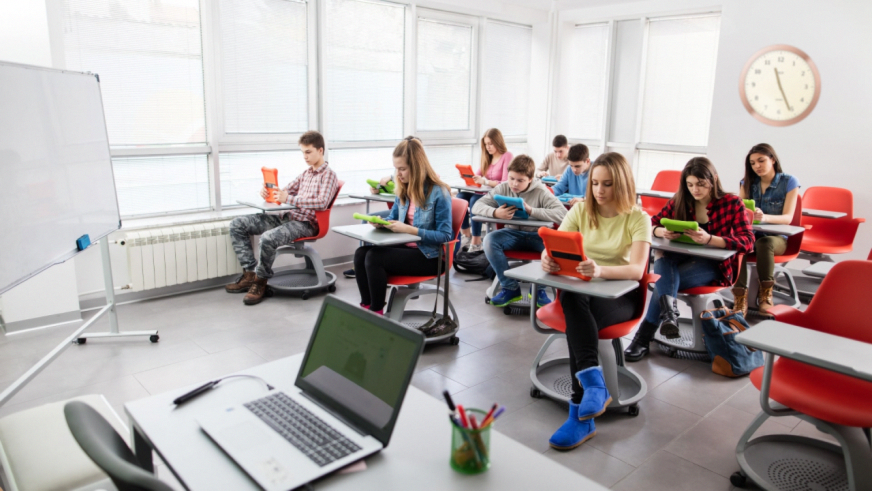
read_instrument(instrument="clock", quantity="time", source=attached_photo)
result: 11:26
